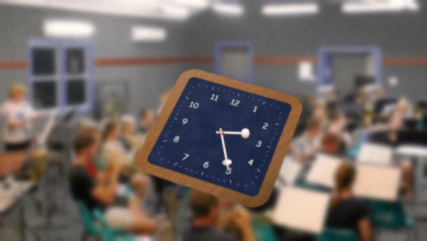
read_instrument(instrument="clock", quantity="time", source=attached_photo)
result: 2:25
